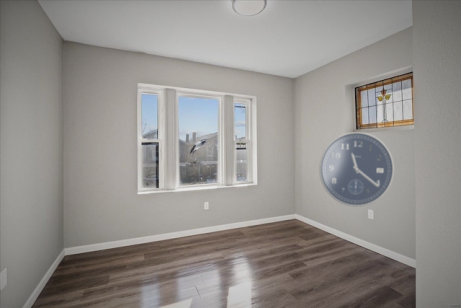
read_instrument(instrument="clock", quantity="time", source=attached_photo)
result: 11:21
